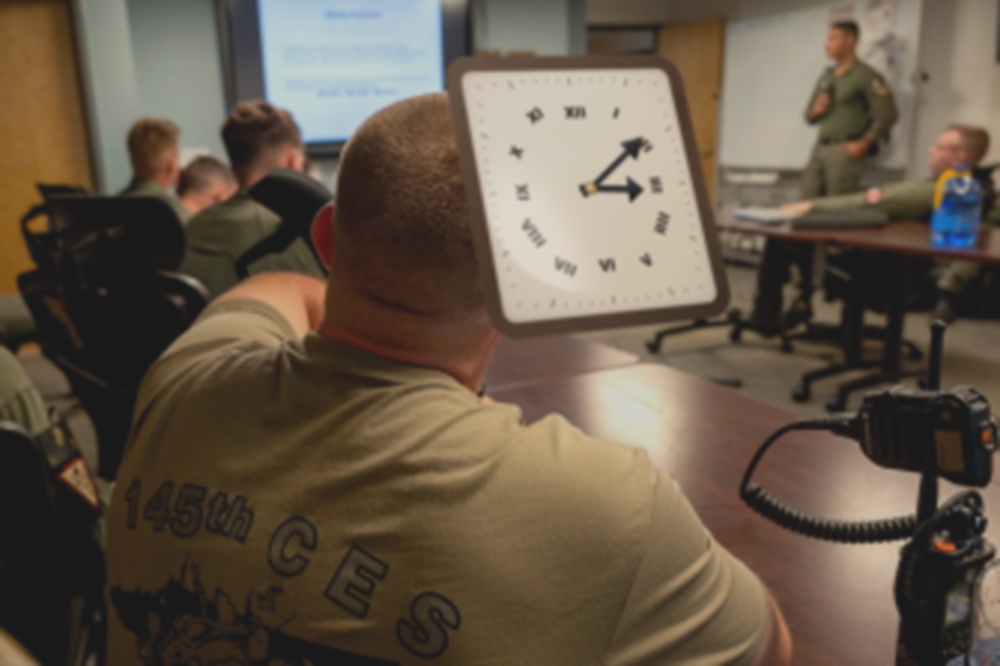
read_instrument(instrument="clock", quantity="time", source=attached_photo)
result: 3:09
